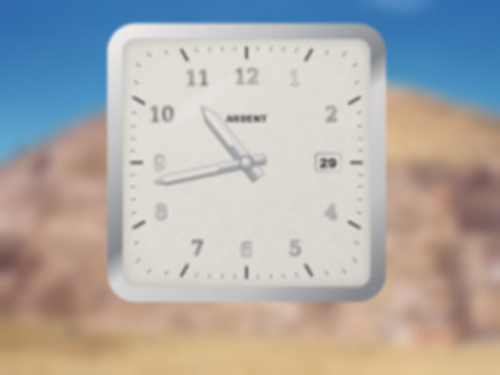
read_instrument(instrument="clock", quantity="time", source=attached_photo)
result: 10:43
